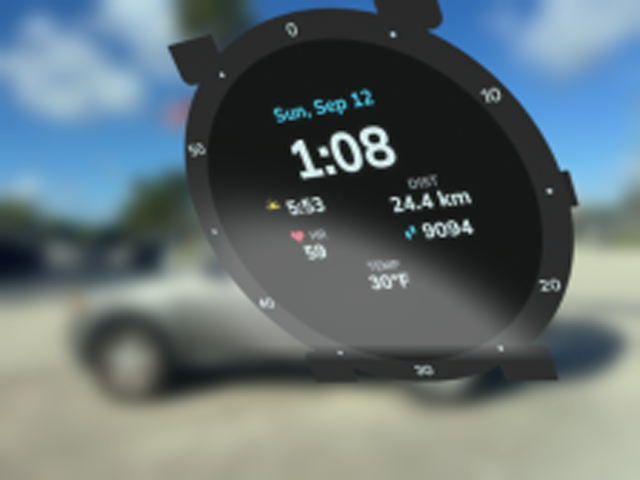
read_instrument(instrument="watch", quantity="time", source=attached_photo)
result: 1:08
